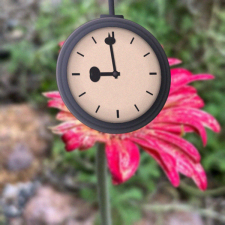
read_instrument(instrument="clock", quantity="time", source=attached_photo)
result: 8:59
